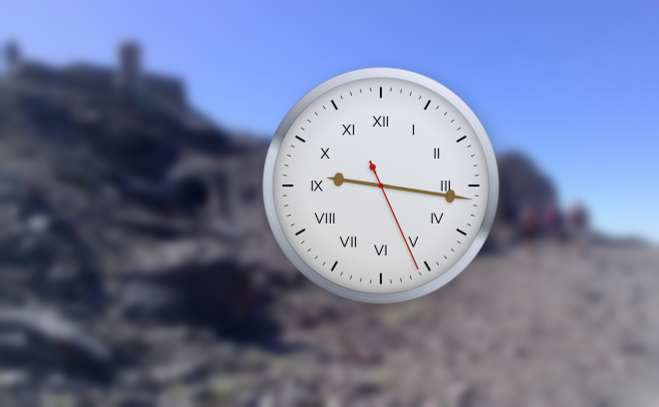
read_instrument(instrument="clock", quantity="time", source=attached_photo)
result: 9:16:26
